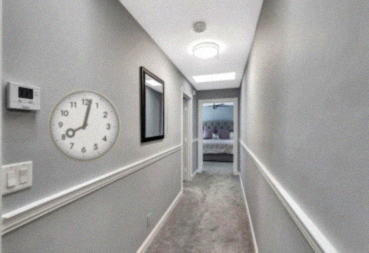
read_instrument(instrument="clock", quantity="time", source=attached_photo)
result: 8:02
